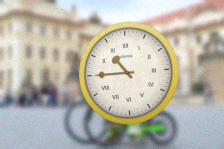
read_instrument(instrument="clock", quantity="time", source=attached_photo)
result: 10:45
